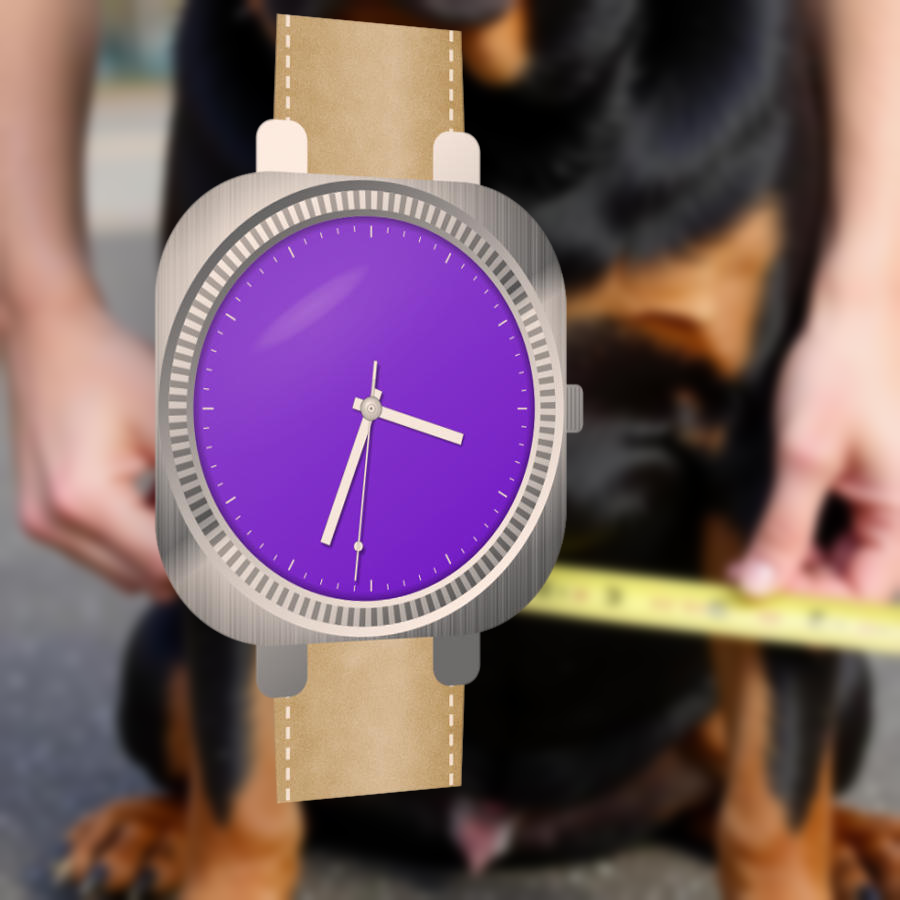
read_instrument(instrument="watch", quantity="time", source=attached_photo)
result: 3:33:31
